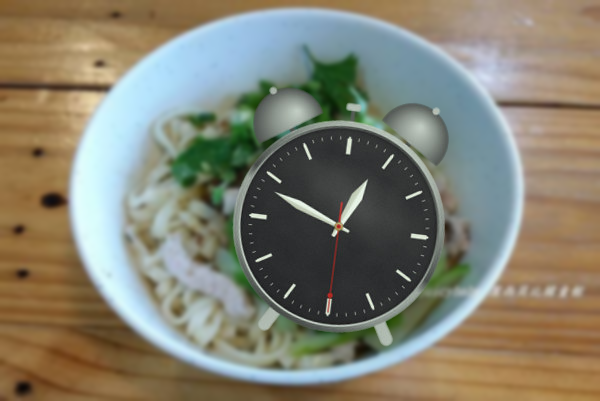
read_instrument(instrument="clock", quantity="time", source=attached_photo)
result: 12:48:30
